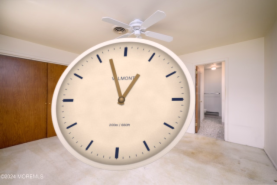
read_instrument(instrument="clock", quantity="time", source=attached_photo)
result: 12:57
